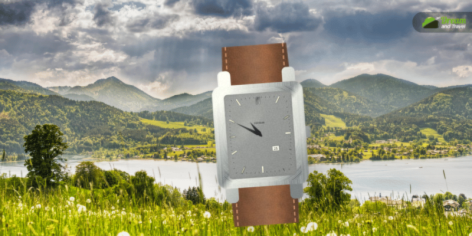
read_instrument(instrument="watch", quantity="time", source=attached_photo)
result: 10:50
